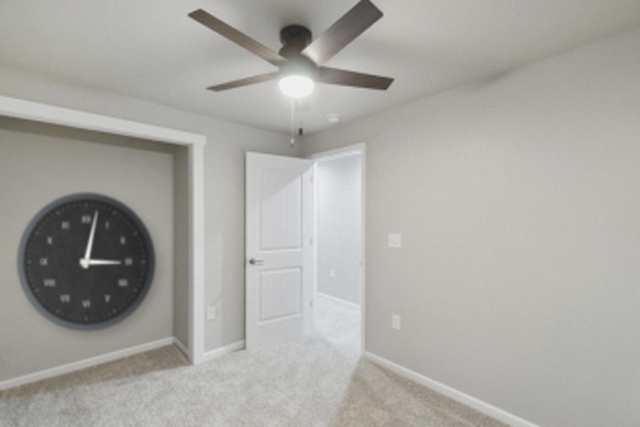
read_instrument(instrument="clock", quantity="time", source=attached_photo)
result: 3:02
